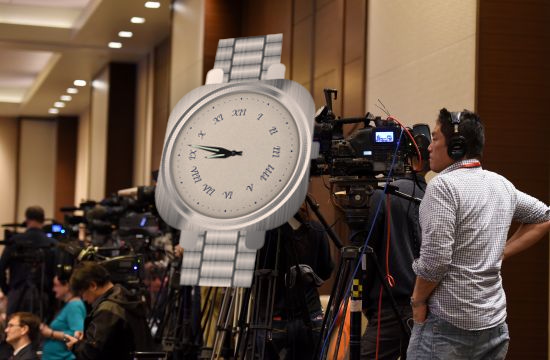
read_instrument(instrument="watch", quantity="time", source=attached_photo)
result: 8:47
